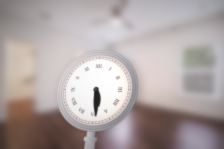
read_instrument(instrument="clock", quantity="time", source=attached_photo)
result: 5:29
